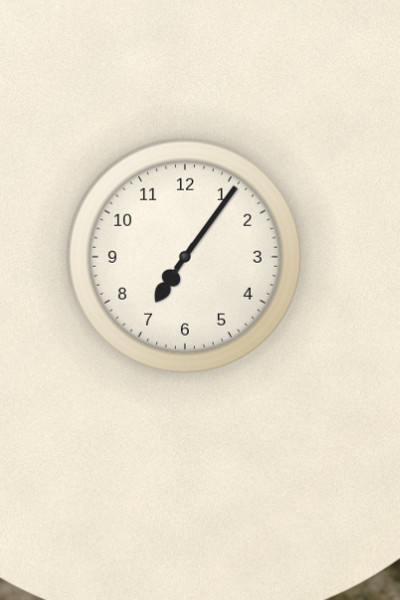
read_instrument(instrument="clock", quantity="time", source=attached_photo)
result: 7:06
